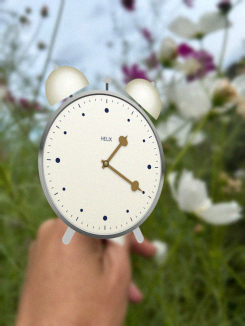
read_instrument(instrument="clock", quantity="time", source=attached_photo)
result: 1:20
